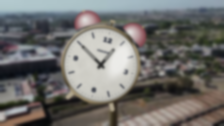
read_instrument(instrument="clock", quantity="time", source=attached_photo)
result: 12:50
